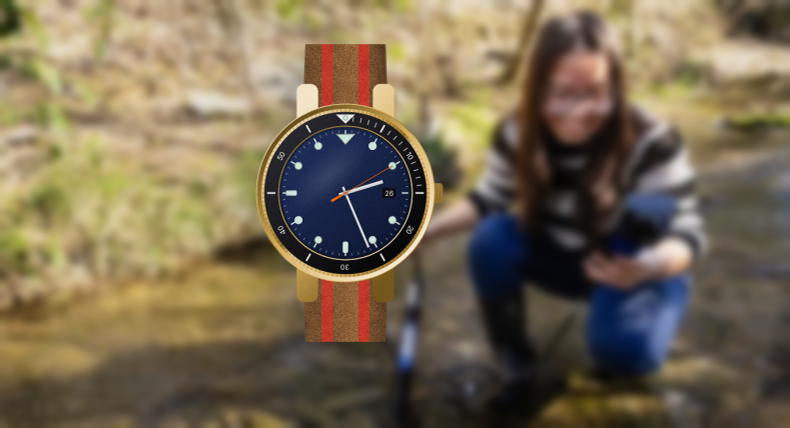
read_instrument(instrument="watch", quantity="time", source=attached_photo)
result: 2:26:10
